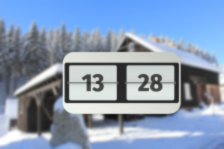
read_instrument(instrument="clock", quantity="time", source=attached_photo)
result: 13:28
